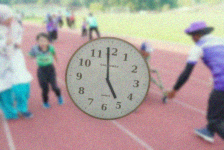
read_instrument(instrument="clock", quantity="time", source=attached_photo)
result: 4:59
